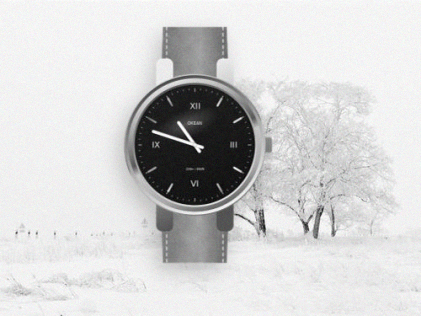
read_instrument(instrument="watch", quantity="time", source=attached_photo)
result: 10:48
